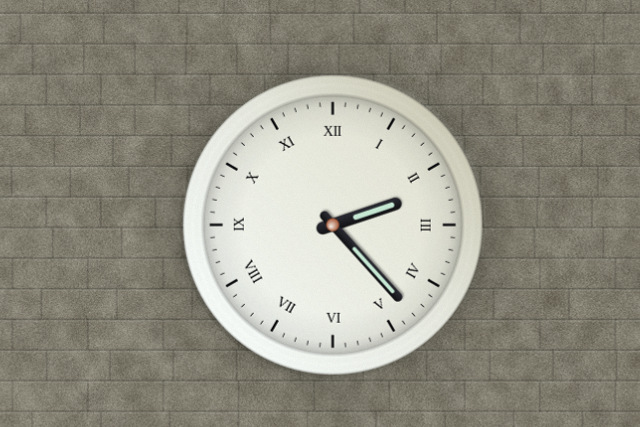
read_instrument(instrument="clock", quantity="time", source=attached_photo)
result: 2:23
